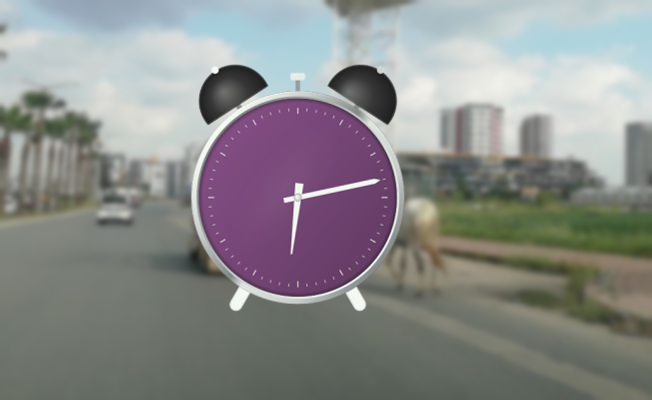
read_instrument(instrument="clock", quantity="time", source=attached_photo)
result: 6:13
